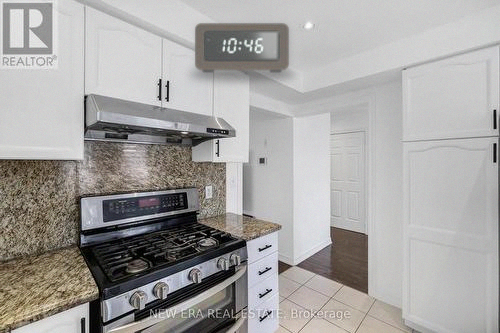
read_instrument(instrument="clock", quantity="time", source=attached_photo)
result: 10:46
